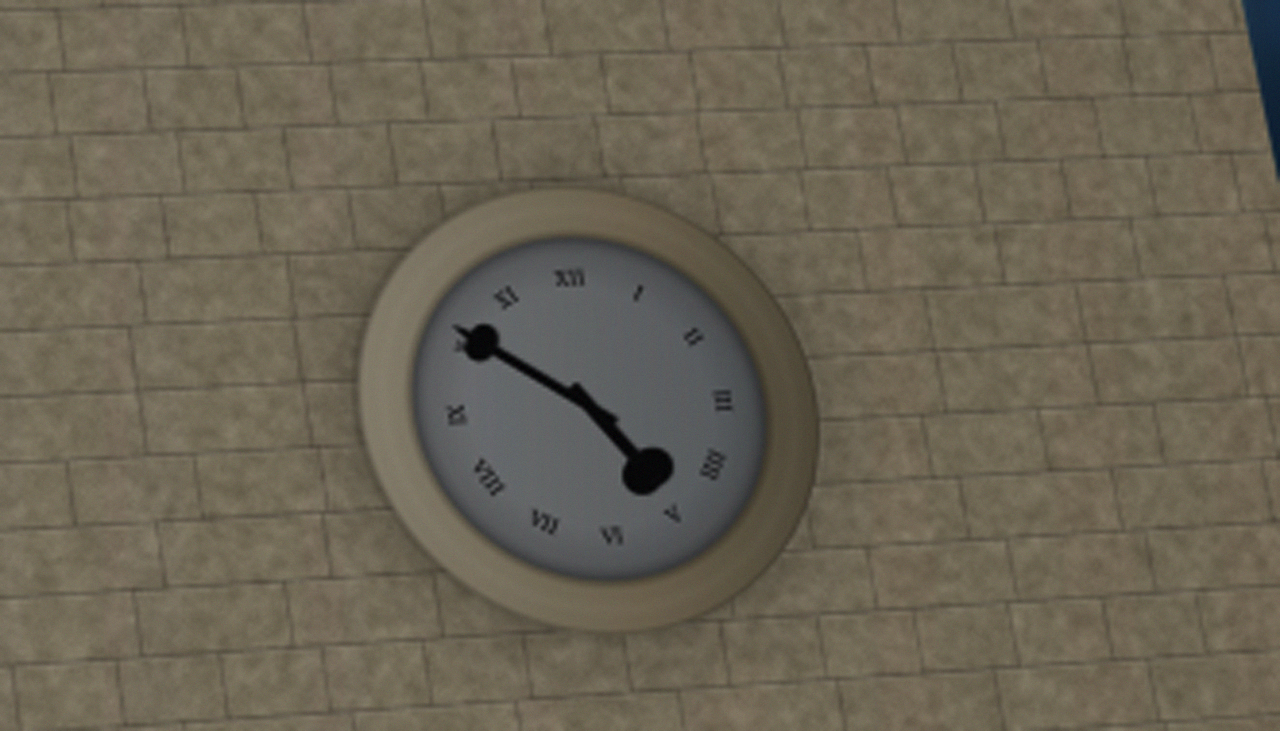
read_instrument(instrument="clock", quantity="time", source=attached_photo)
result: 4:51
